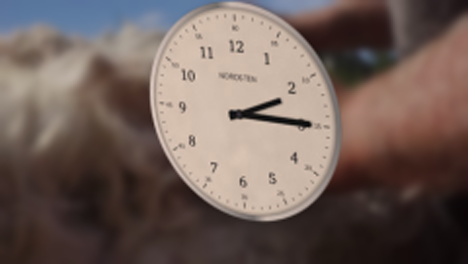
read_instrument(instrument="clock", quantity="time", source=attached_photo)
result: 2:15
